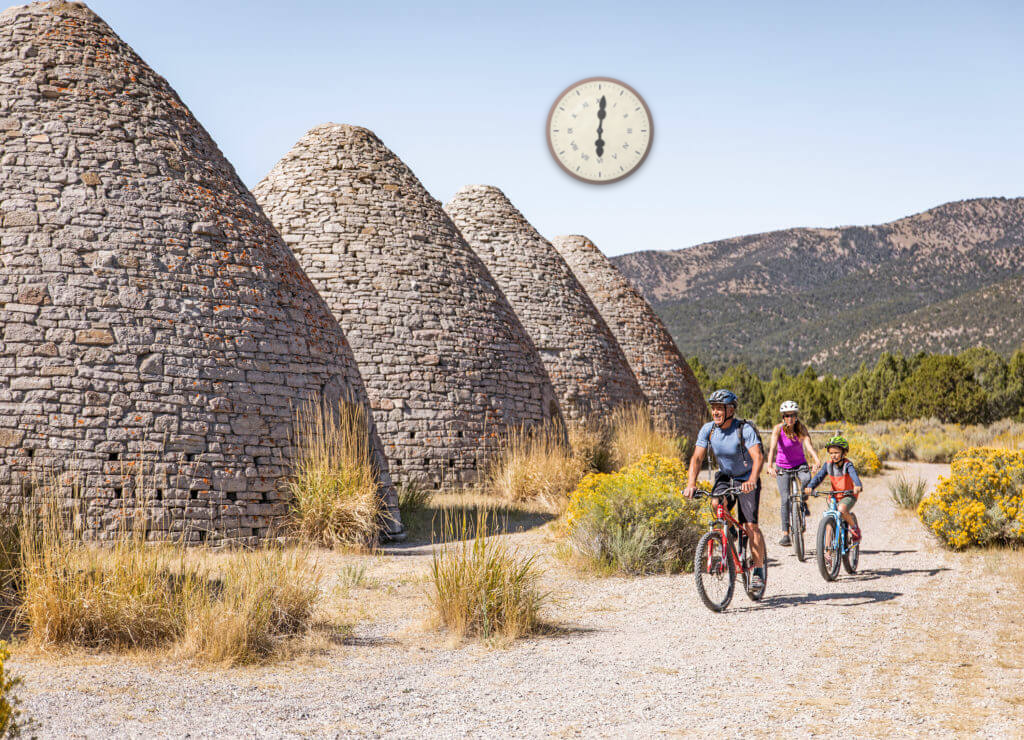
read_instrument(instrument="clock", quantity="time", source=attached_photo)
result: 6:01
